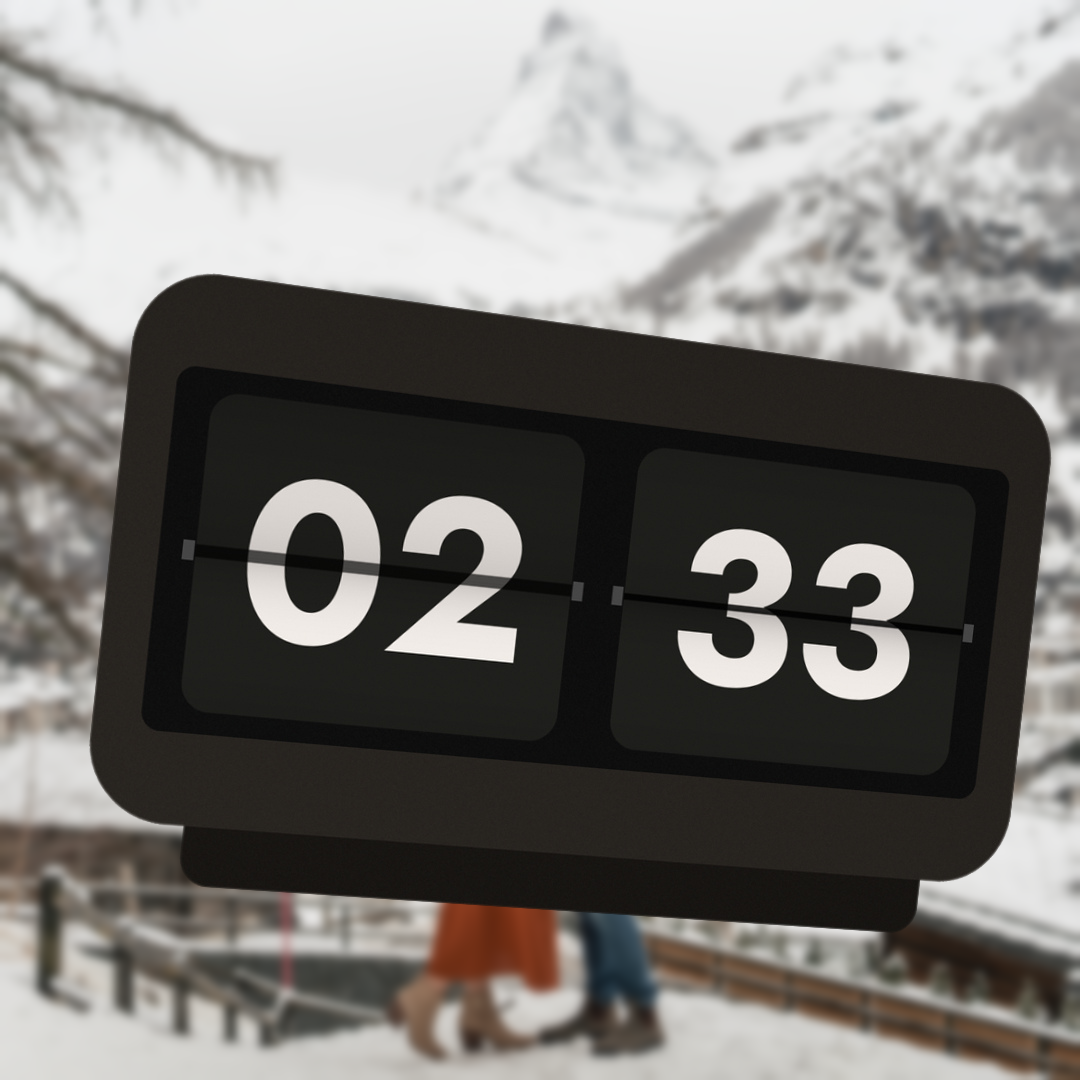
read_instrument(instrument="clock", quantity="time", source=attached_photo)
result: 2:33
